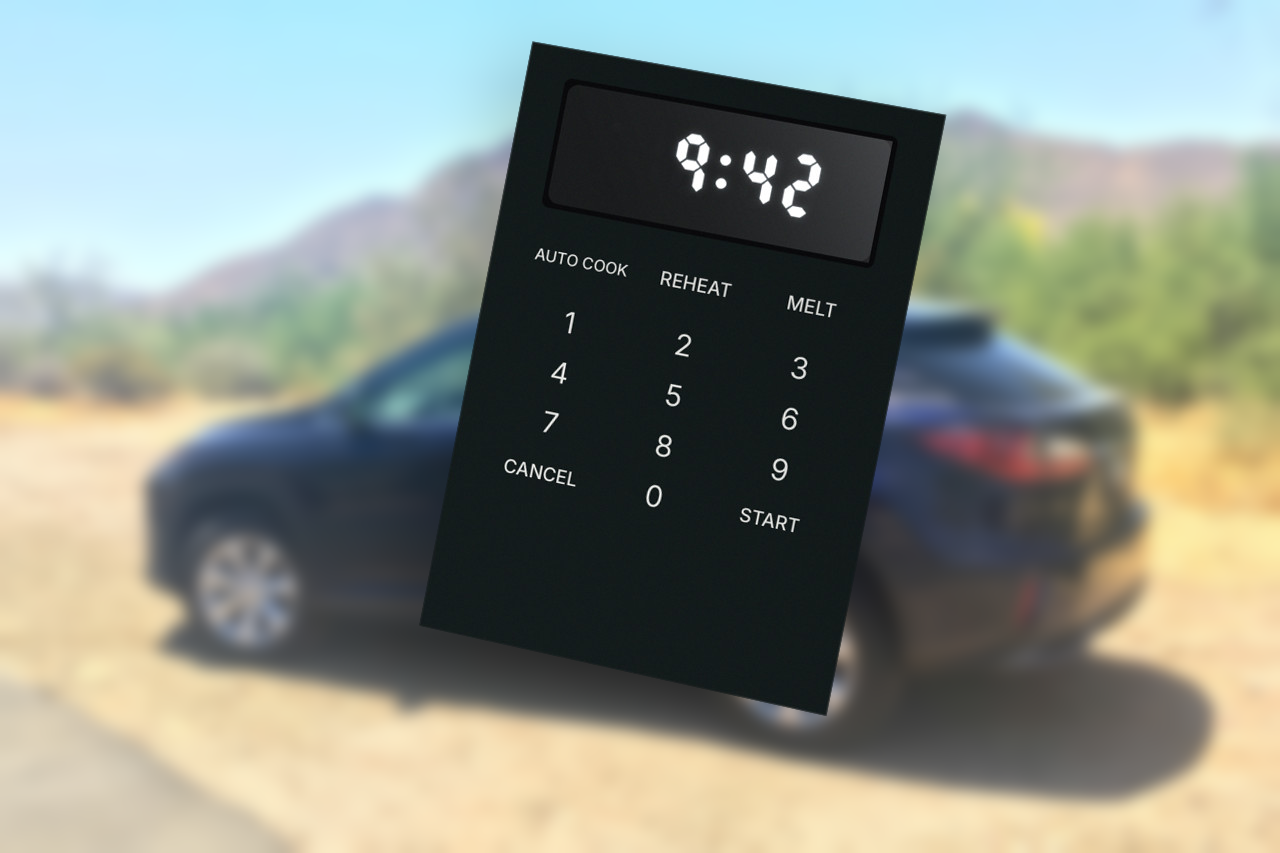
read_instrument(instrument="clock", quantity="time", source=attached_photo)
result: 9:42
